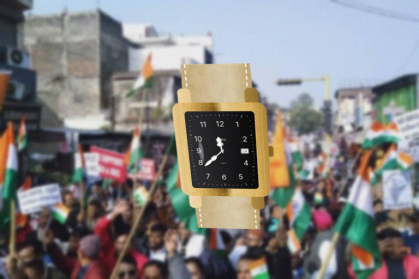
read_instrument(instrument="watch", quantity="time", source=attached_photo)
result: 11:38
